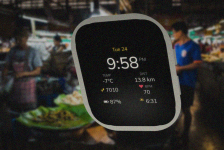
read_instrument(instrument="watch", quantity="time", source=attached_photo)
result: 9:58
